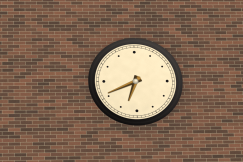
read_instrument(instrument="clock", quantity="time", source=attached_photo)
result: 6:41
